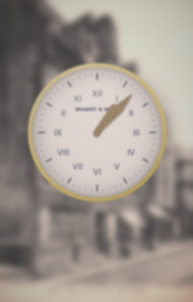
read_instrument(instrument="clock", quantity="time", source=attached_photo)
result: 1:07
